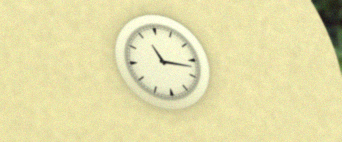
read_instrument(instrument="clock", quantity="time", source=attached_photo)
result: 11:17
